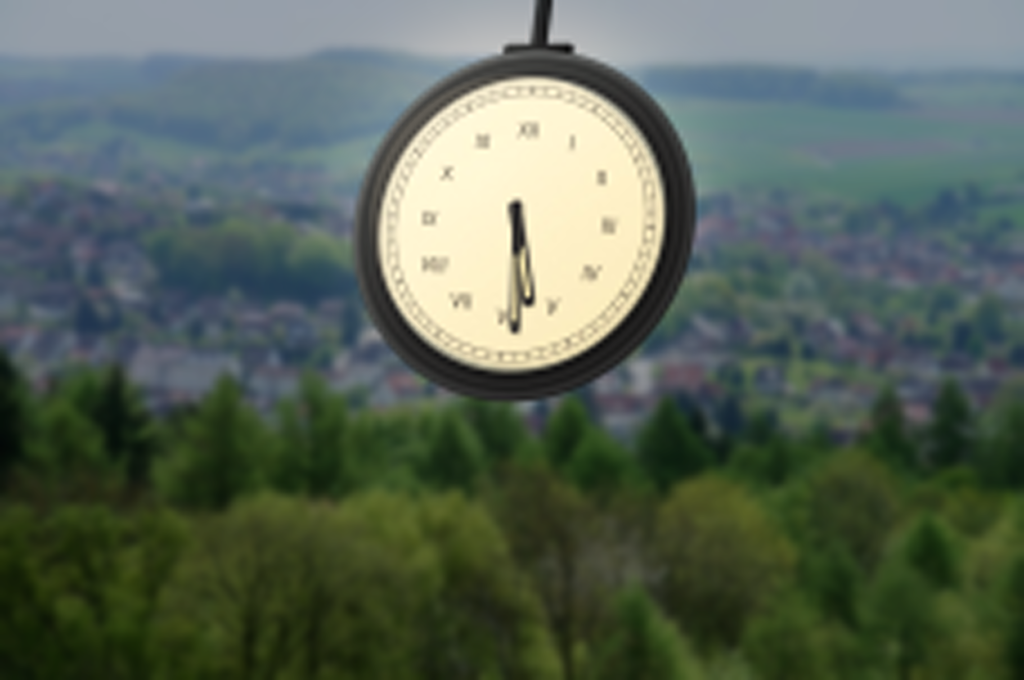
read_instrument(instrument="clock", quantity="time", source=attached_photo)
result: 5:29
